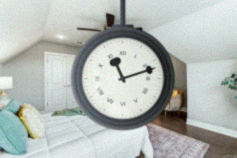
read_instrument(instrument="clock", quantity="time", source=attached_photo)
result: 11:12
